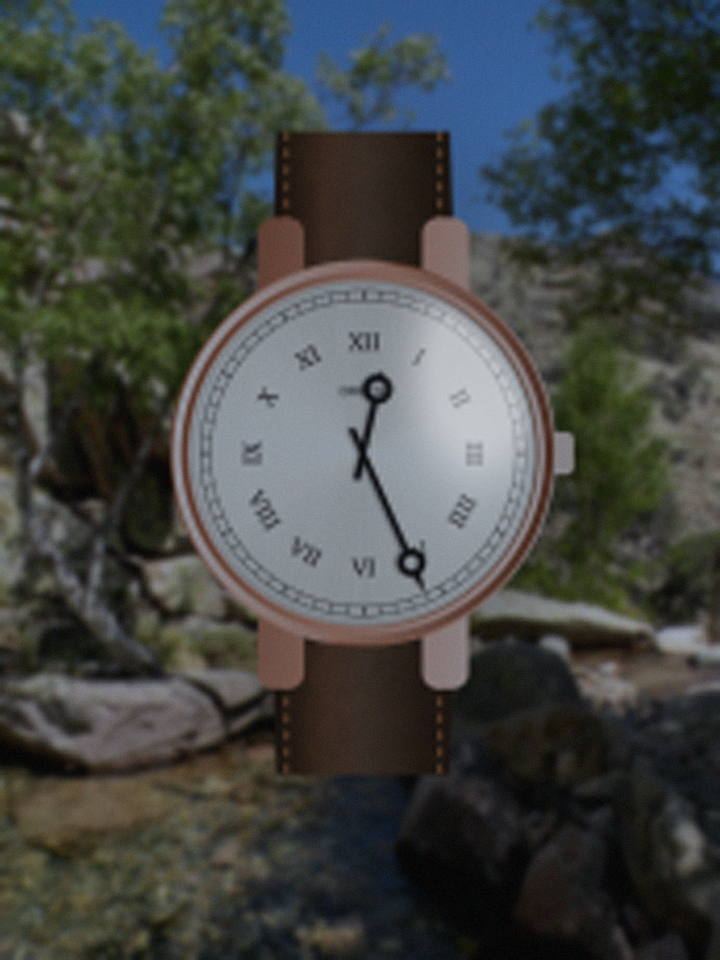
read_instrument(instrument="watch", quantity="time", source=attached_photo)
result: 12:26
